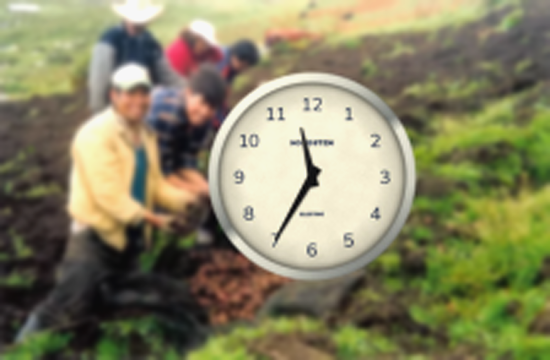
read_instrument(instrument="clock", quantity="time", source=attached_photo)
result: 11:35
